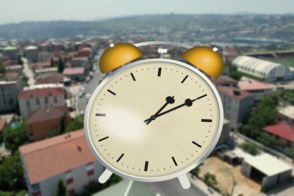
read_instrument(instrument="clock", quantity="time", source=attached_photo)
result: 1:10
